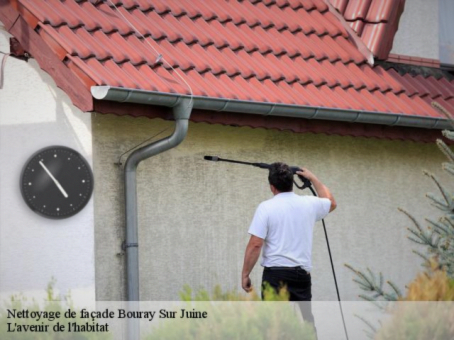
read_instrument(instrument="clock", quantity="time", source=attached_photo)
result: 4:54
